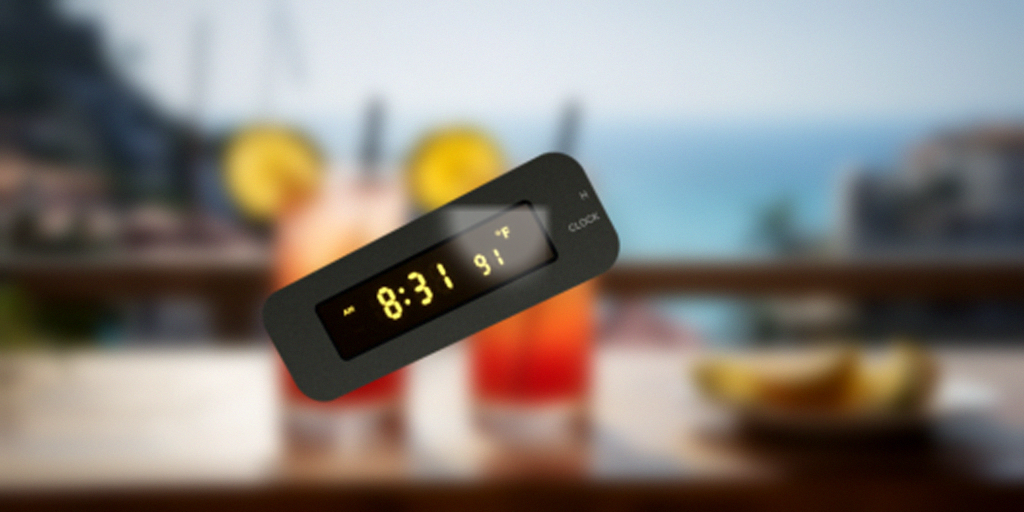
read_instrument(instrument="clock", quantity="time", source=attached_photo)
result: 8:31
